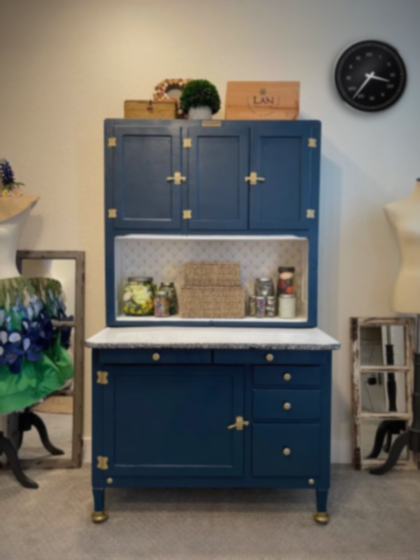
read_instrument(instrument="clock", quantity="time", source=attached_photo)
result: 3:37
